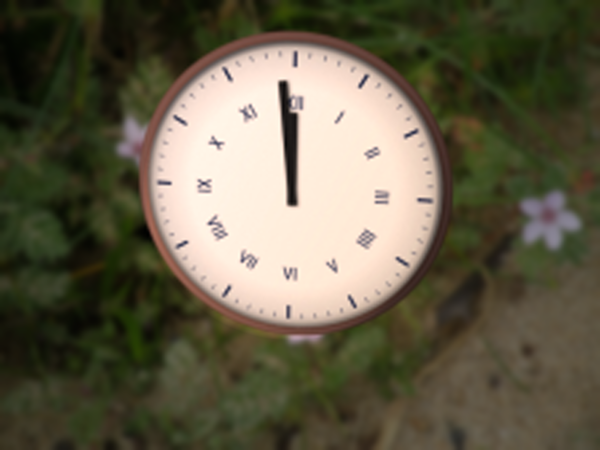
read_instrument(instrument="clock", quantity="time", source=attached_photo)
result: 11:59
